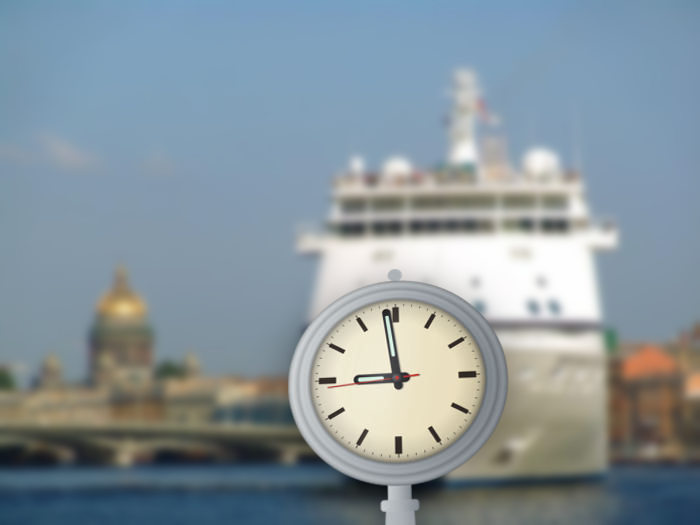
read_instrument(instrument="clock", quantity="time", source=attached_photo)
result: 8:58:44
